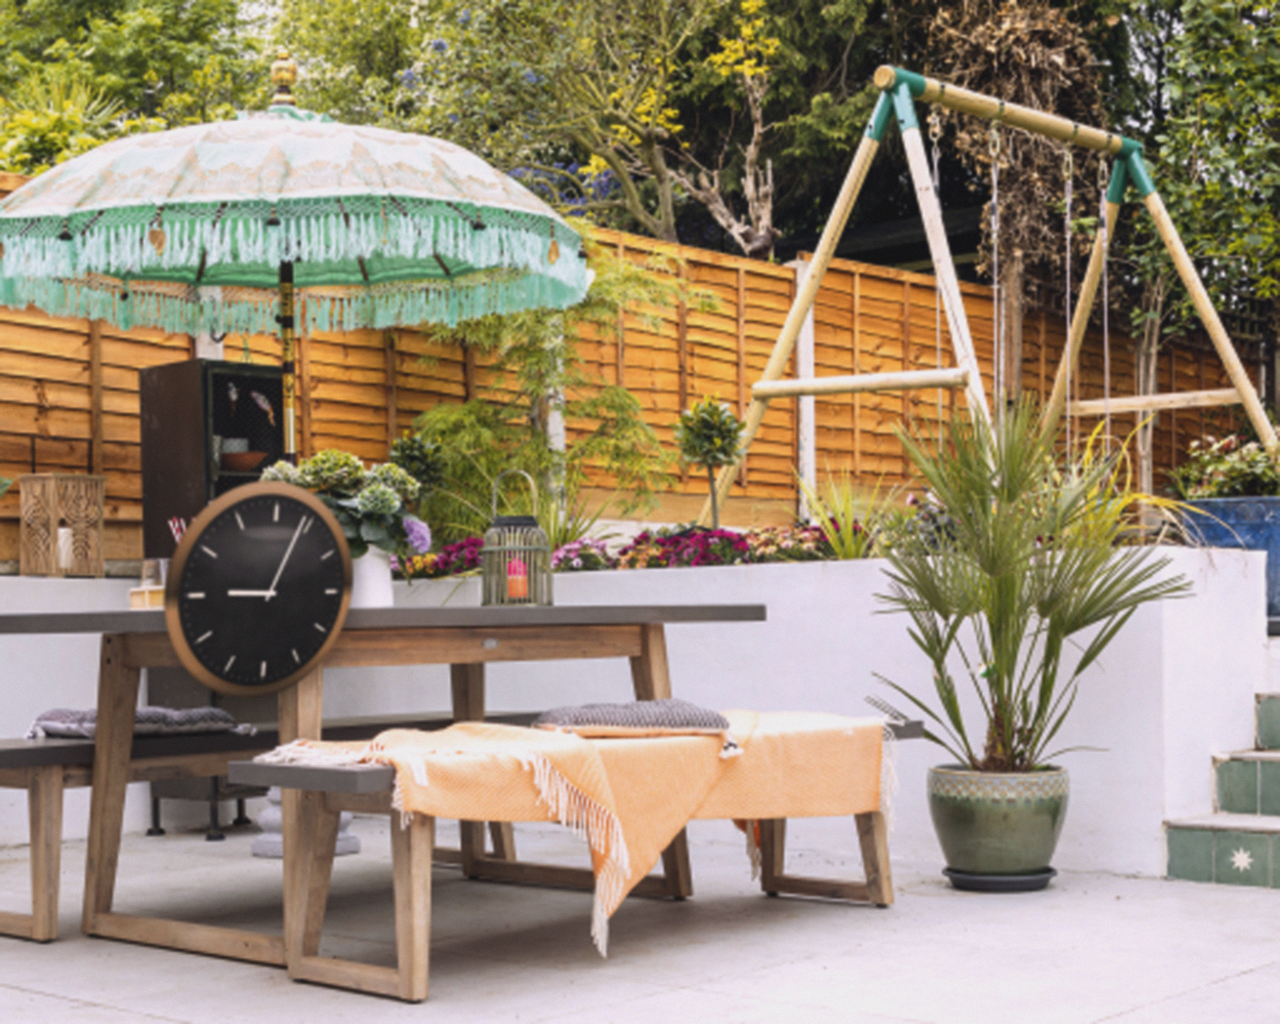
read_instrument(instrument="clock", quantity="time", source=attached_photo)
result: 9:04
